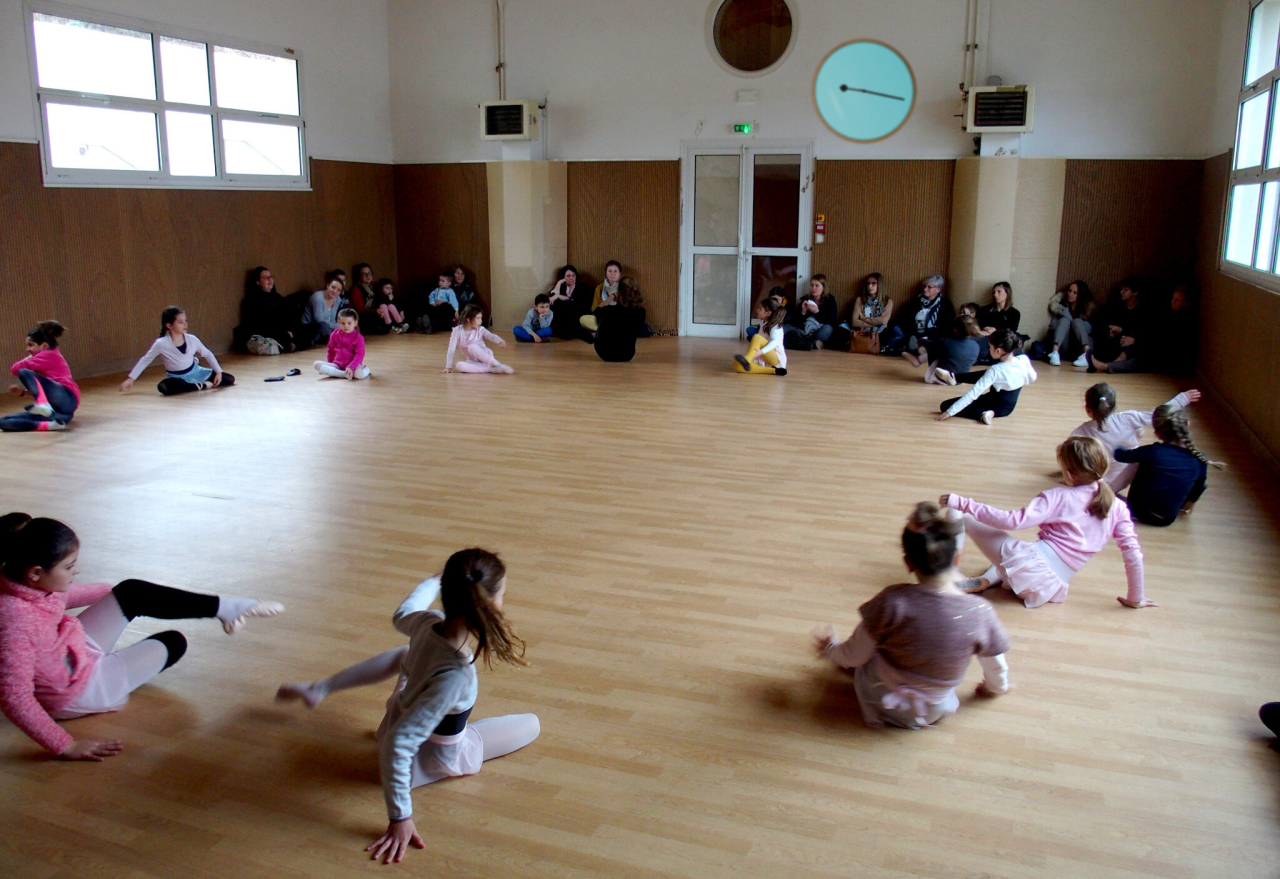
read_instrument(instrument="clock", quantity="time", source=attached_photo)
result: 9:17
